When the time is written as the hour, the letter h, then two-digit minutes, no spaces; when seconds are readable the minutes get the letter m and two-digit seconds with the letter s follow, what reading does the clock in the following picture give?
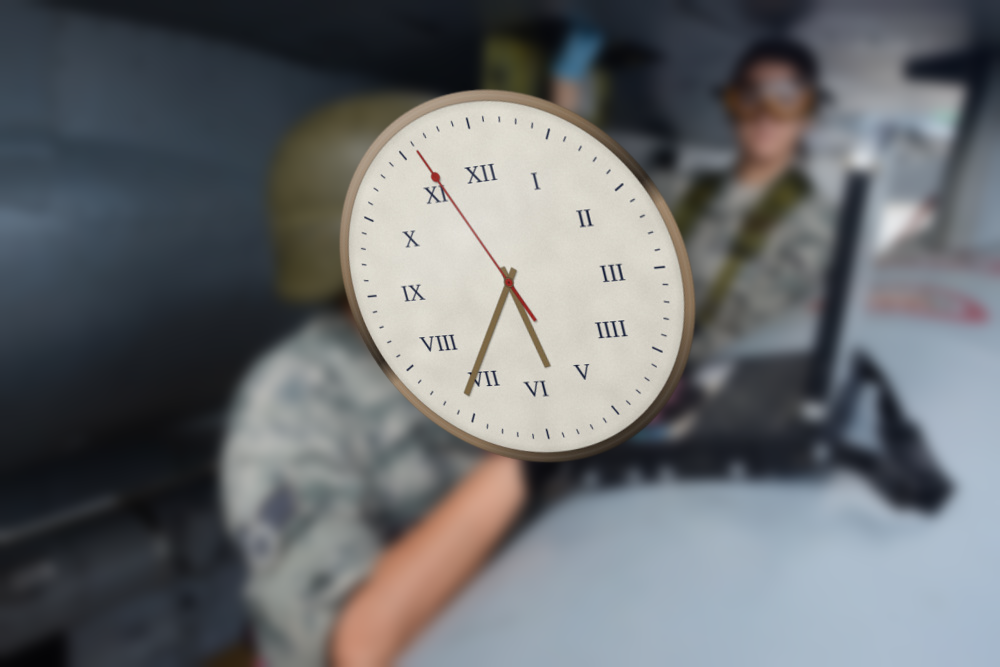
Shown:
5h35m56s
